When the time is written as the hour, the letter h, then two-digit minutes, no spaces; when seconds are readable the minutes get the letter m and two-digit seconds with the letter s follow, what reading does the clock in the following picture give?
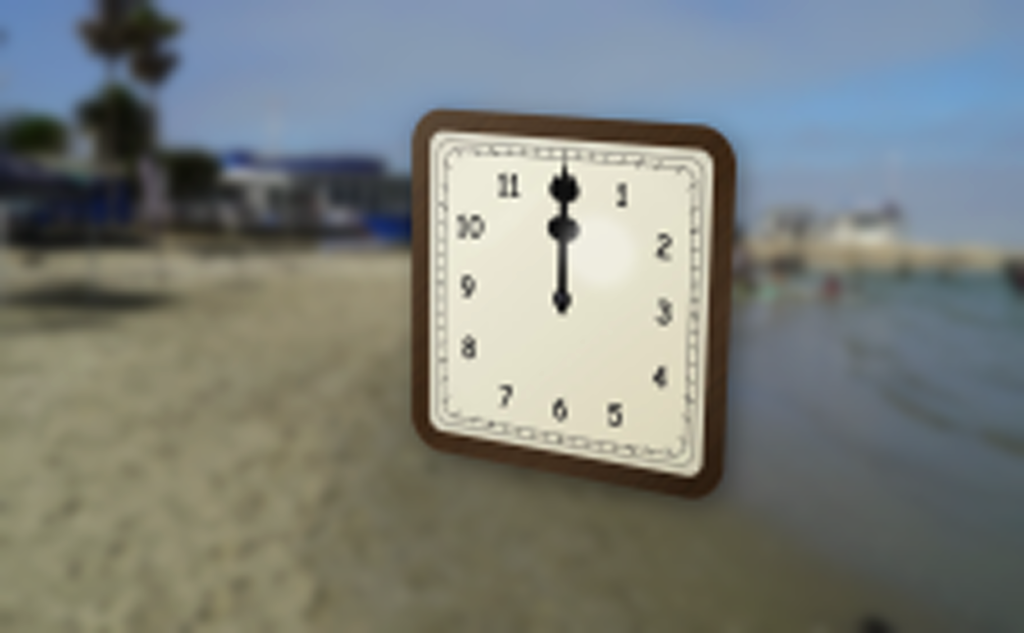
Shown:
12h00
